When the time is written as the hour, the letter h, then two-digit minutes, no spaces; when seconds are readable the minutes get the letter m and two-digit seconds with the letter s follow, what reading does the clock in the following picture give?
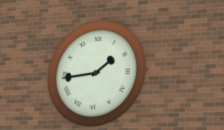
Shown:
1h44
